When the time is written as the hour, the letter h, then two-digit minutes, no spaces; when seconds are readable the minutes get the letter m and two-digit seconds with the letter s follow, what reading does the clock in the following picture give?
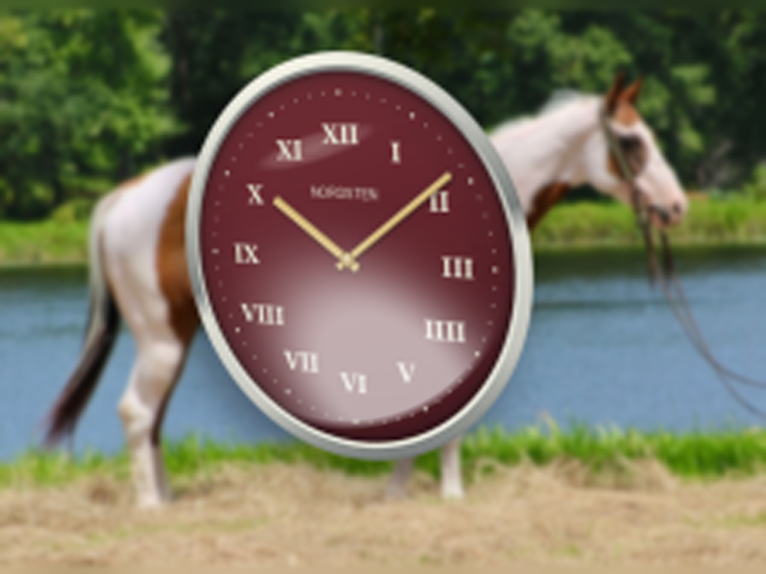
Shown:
10h09
